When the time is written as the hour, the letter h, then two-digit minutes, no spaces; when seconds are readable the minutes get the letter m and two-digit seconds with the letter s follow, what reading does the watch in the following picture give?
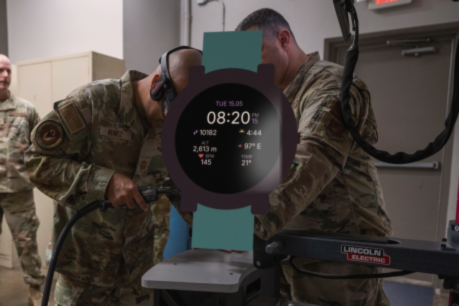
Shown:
8h20
